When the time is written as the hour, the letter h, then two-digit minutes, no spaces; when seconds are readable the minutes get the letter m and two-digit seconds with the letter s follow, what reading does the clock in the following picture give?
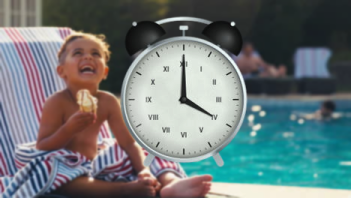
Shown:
4h00
